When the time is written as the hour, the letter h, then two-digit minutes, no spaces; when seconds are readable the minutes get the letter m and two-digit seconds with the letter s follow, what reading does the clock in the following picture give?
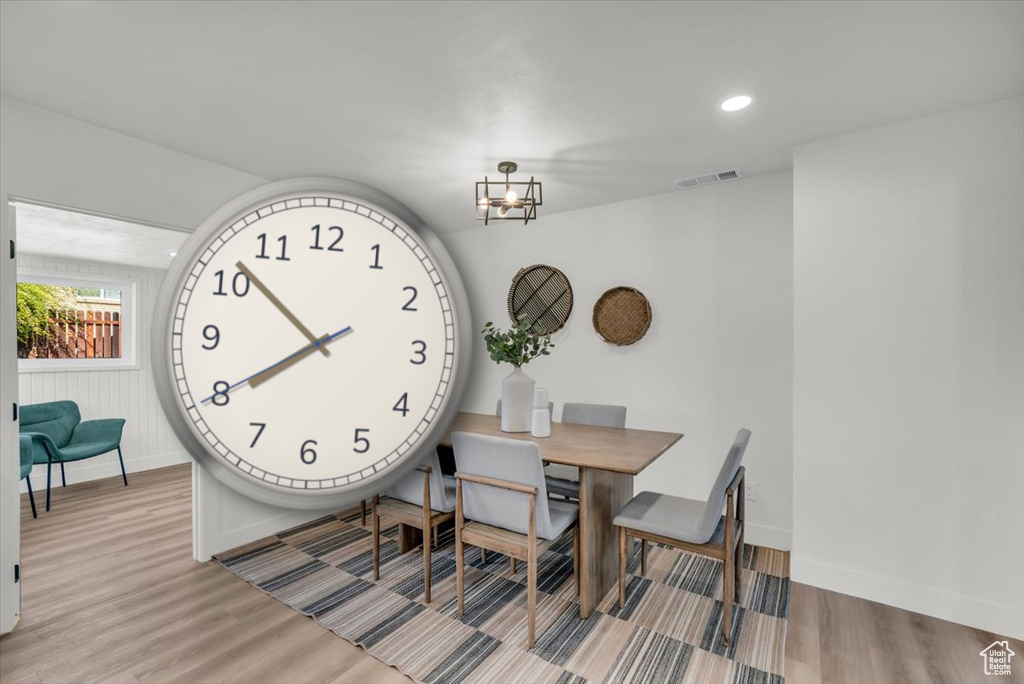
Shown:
7h51m40s
